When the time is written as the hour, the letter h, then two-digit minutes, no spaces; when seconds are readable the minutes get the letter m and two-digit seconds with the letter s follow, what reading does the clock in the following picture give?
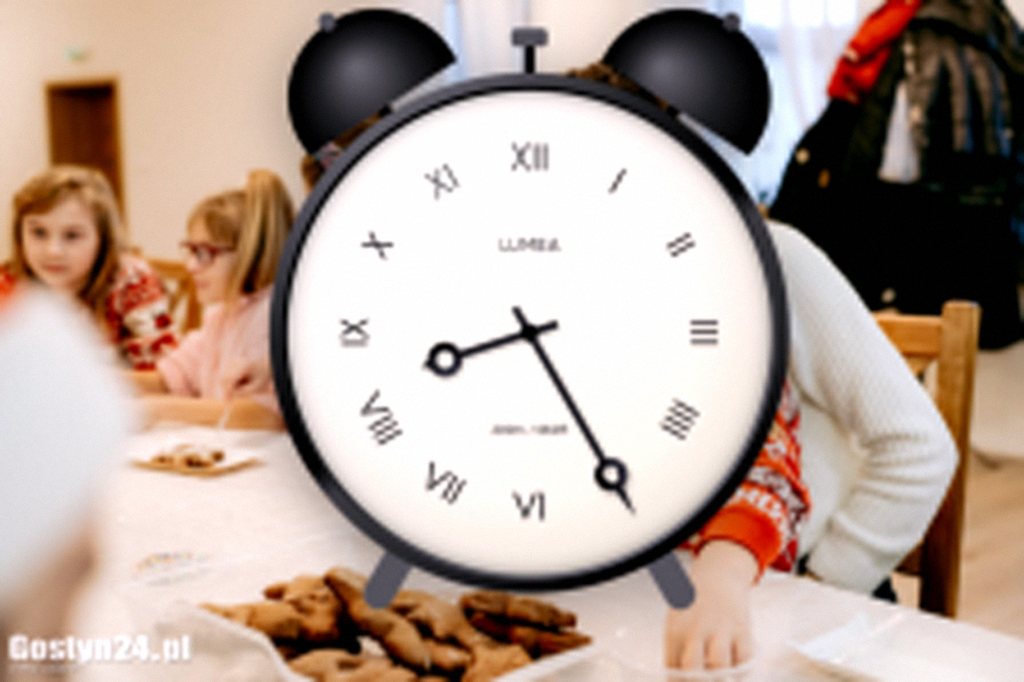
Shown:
8h25
